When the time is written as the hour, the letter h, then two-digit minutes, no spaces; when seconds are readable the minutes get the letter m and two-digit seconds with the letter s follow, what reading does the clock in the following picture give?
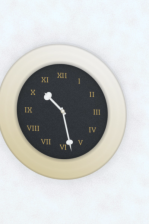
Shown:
10h28
